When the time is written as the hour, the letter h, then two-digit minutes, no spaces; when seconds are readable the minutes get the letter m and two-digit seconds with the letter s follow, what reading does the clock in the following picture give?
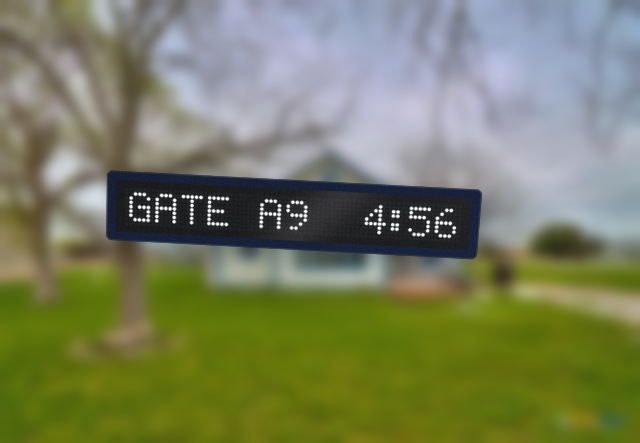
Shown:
4h56
